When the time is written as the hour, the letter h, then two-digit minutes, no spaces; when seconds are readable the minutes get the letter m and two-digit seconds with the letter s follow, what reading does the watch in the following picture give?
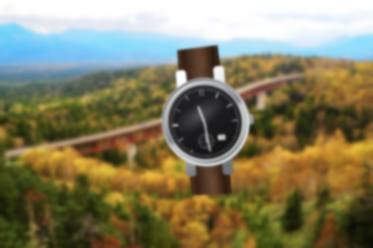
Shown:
11h29
